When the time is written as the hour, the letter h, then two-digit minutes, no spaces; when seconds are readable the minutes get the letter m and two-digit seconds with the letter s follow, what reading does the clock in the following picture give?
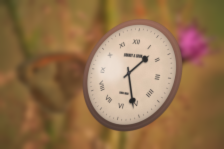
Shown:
1h26
